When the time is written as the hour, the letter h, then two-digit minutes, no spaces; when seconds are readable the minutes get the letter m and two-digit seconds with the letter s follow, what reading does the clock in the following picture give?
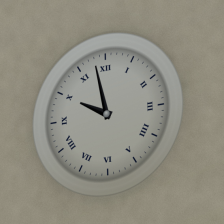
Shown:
9h58
